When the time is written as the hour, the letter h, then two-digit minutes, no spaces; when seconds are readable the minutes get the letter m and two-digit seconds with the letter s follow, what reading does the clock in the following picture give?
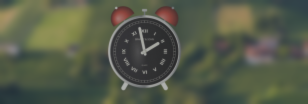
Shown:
1h58
